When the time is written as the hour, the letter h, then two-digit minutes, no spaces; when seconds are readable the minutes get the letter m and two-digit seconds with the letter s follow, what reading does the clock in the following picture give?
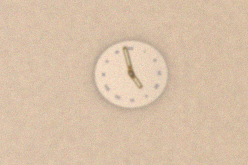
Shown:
4h58
